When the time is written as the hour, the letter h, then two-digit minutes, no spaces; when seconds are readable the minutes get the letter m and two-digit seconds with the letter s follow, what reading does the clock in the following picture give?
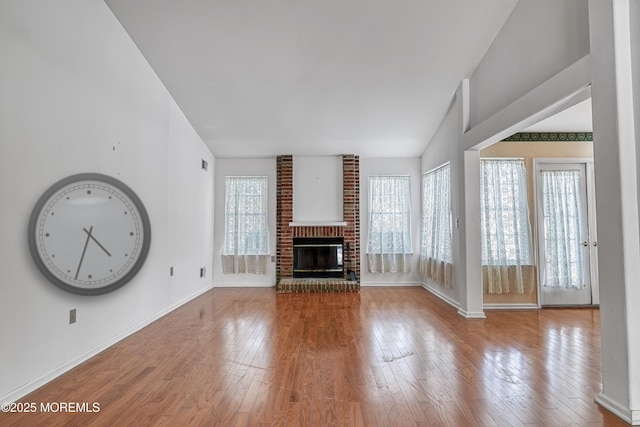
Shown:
4h33
